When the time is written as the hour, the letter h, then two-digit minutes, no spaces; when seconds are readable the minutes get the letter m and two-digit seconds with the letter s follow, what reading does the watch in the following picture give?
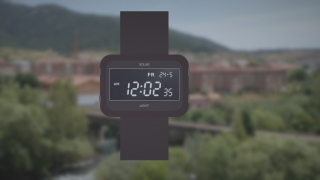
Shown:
12h02m35s
